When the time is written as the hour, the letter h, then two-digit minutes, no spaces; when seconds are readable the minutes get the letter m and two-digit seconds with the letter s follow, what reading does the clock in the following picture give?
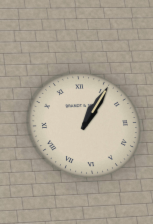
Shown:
1h06
